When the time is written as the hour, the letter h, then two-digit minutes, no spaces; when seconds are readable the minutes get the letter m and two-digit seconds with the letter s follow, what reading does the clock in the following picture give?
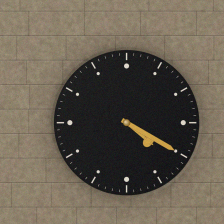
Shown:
4h20
